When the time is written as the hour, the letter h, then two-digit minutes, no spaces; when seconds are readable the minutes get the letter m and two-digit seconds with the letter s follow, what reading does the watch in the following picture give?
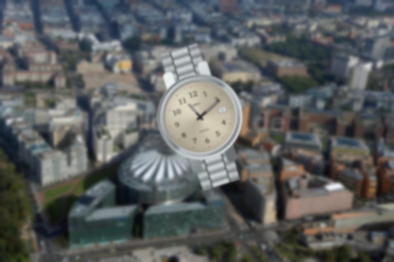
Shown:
11h11
